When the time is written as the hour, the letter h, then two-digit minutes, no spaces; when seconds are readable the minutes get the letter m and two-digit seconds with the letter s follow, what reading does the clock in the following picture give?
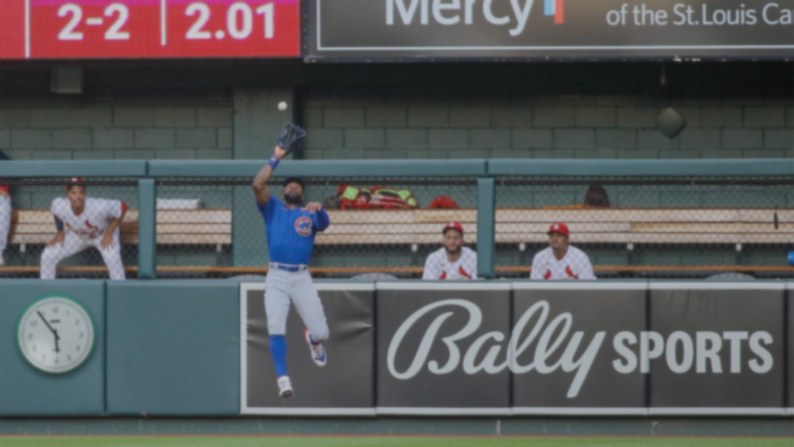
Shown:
5h54
